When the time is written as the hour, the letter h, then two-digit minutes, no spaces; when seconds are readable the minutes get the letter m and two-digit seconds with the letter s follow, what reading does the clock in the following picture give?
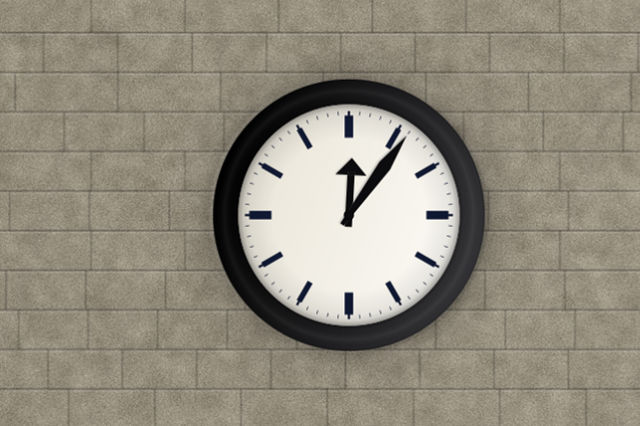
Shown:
12h06
